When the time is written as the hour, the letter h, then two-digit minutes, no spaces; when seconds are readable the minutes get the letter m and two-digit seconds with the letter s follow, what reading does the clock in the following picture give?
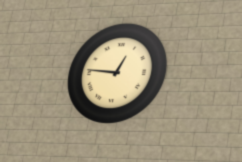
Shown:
12h46
